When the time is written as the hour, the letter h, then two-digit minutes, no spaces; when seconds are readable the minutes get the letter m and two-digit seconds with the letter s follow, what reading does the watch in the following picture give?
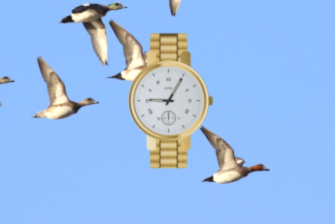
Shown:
9h05
